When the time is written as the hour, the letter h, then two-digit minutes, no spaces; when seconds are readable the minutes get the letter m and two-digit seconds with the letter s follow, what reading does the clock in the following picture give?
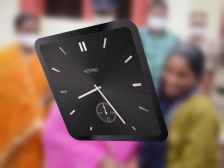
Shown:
8h26
